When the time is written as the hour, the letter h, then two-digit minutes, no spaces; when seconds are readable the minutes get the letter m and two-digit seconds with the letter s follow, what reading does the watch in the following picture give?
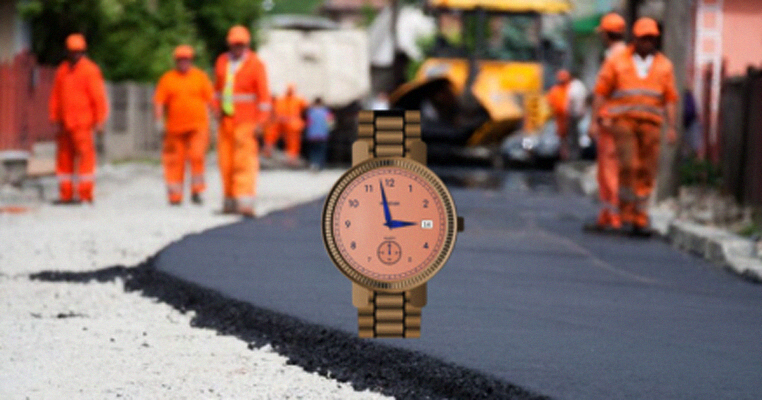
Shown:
2h58
